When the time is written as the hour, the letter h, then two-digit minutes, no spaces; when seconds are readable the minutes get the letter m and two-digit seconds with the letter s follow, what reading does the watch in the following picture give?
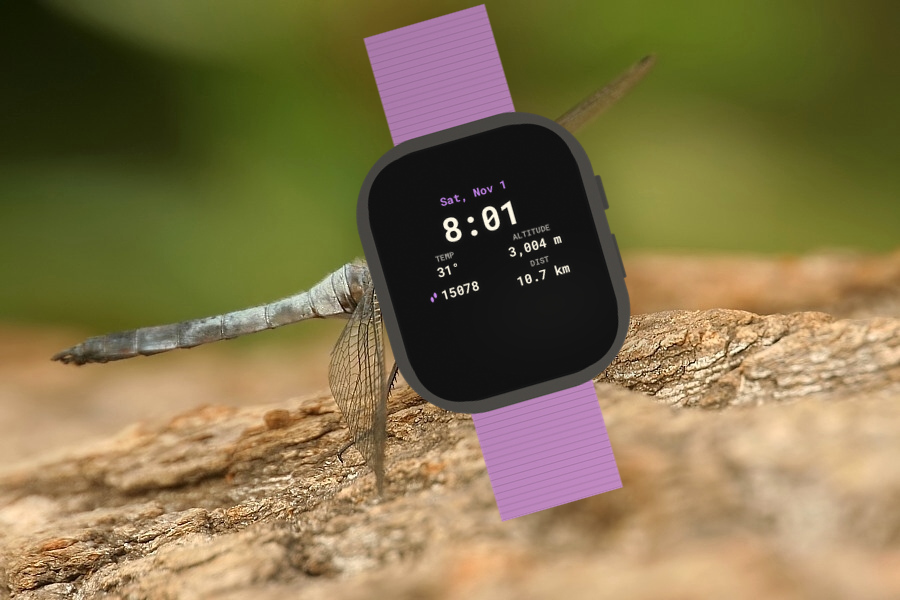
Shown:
8h01
